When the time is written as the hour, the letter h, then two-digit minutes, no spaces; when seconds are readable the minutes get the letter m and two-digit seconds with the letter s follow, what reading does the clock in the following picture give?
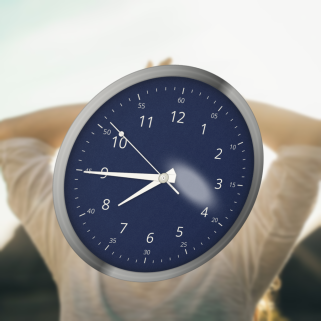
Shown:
7h44m51s
